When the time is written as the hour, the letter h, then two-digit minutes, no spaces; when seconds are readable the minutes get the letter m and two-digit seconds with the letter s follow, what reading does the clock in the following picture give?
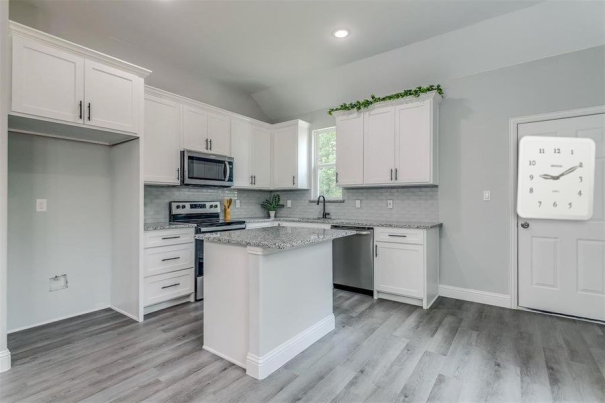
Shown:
9h10
